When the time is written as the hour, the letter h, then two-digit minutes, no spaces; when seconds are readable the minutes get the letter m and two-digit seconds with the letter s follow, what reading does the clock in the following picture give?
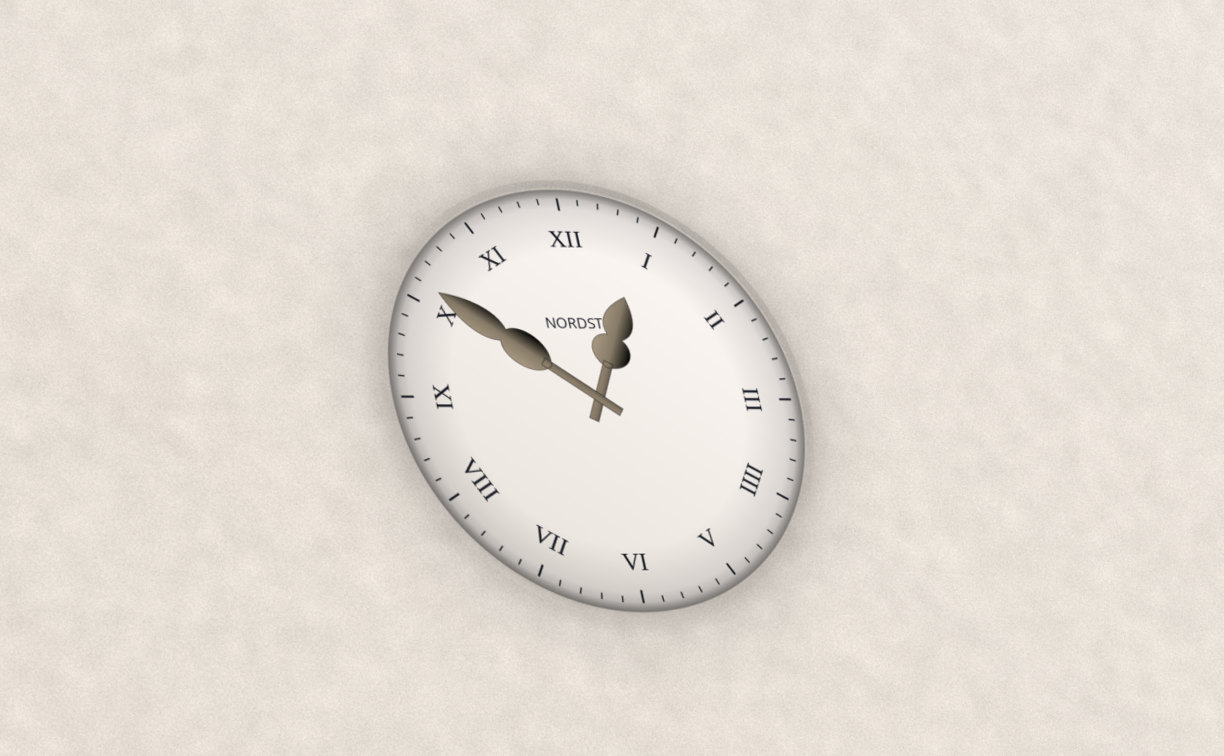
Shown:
12h51
